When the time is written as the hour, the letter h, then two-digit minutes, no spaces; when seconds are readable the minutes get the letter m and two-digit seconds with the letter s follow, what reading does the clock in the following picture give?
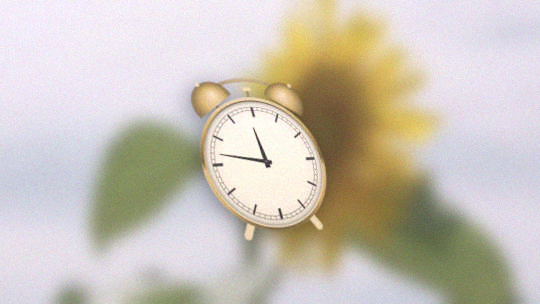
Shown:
11h47
